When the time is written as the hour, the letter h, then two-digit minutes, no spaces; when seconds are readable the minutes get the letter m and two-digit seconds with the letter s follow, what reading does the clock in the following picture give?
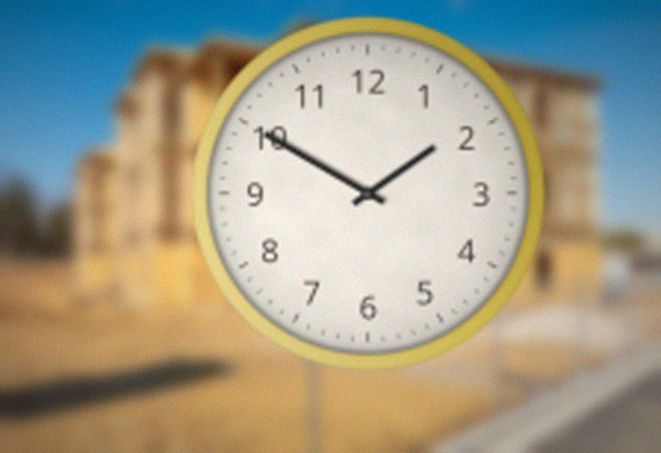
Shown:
1h50
